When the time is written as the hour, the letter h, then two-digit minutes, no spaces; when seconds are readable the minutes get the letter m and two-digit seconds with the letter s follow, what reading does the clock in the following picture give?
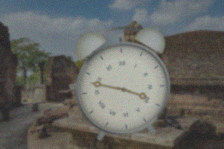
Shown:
3h48
